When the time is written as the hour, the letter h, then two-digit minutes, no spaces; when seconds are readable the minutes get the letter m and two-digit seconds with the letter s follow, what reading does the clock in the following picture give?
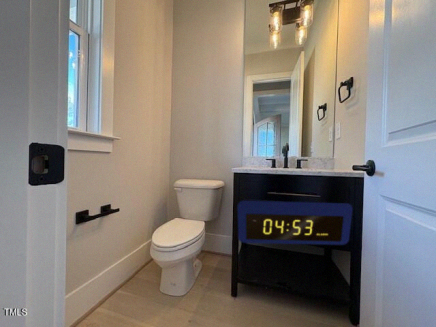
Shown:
4h53
